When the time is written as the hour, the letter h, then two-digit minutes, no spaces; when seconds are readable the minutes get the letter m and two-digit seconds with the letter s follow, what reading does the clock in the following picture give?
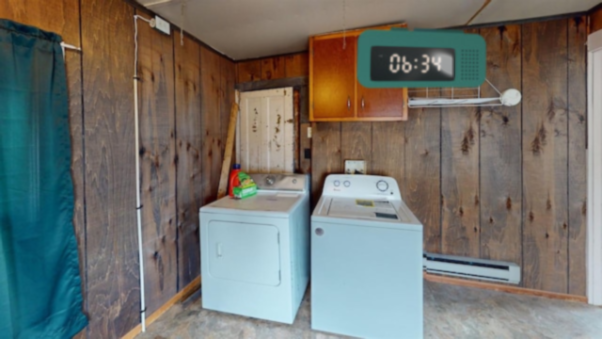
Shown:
6h34
